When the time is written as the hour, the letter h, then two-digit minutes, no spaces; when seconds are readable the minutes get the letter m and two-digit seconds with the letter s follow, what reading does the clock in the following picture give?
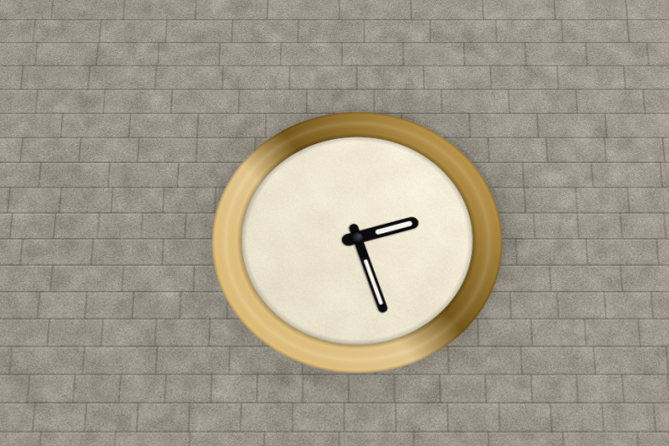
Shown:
2h27
